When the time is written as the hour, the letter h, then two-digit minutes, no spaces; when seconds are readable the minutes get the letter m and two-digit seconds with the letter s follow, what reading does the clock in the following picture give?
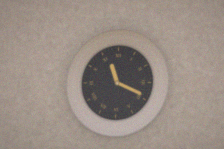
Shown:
11h19
